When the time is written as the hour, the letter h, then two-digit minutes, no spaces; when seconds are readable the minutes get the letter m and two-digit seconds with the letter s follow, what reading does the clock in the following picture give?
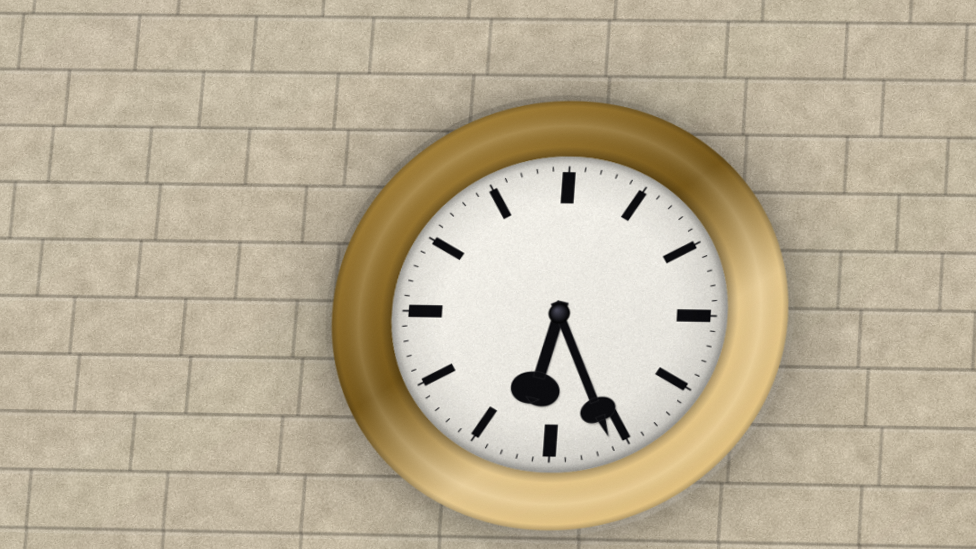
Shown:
6h26
